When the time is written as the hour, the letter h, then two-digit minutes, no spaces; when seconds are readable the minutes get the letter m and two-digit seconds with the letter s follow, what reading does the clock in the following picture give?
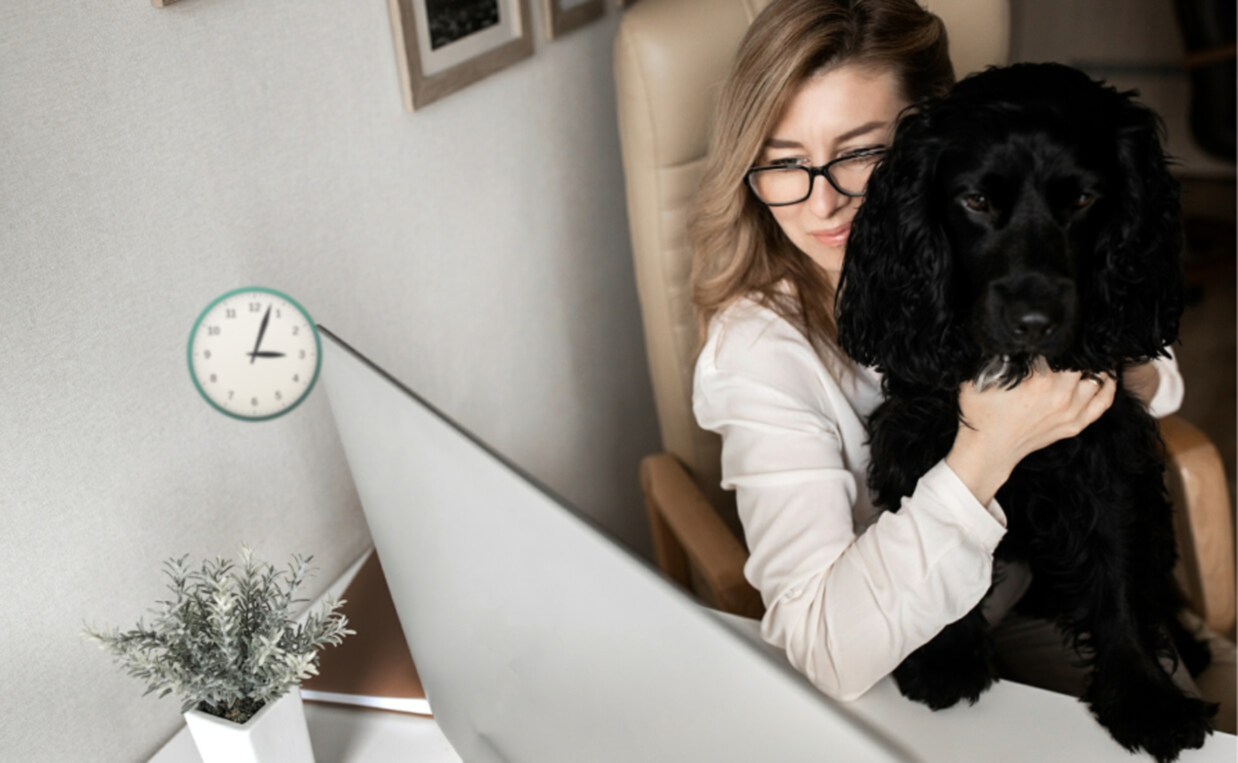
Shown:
3h03
